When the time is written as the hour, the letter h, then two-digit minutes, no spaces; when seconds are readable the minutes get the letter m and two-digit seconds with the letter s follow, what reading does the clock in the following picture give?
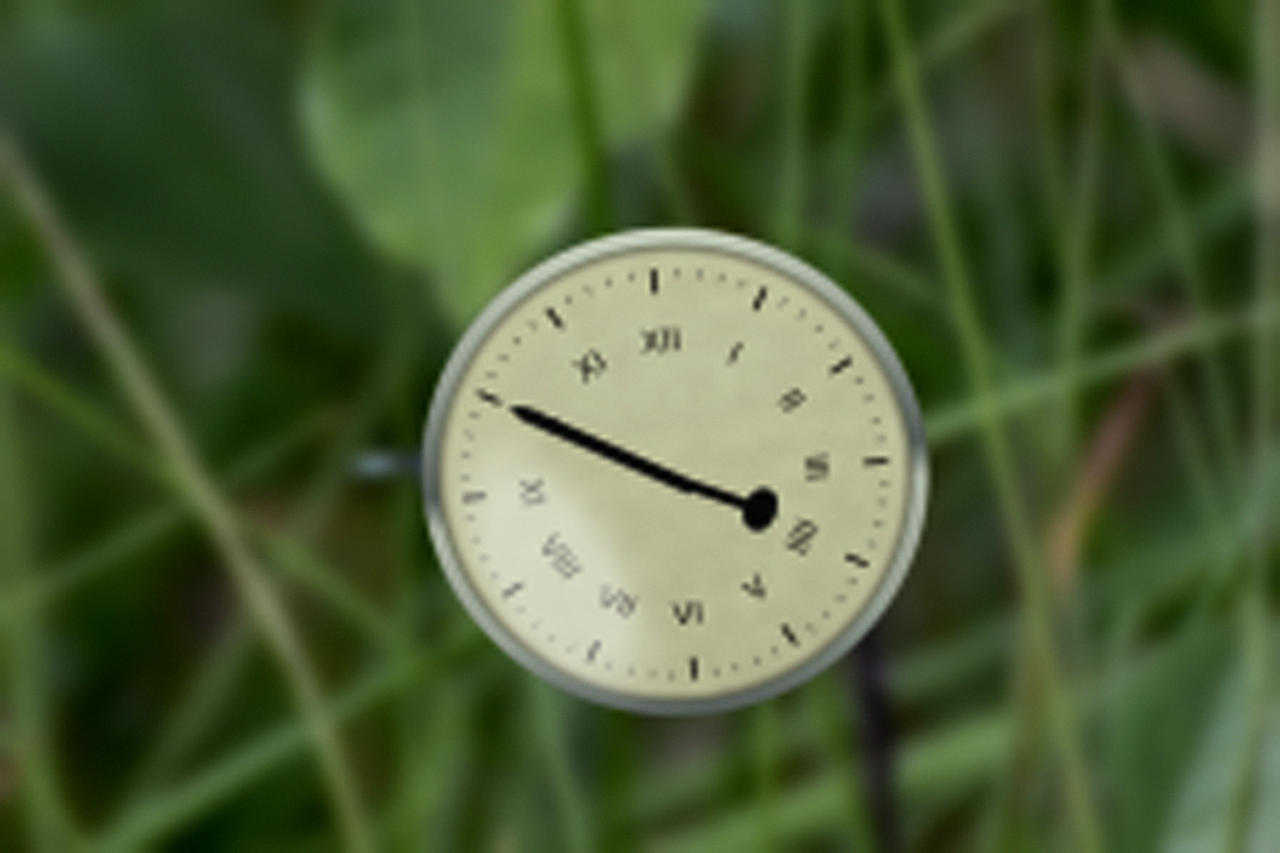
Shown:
3h50
